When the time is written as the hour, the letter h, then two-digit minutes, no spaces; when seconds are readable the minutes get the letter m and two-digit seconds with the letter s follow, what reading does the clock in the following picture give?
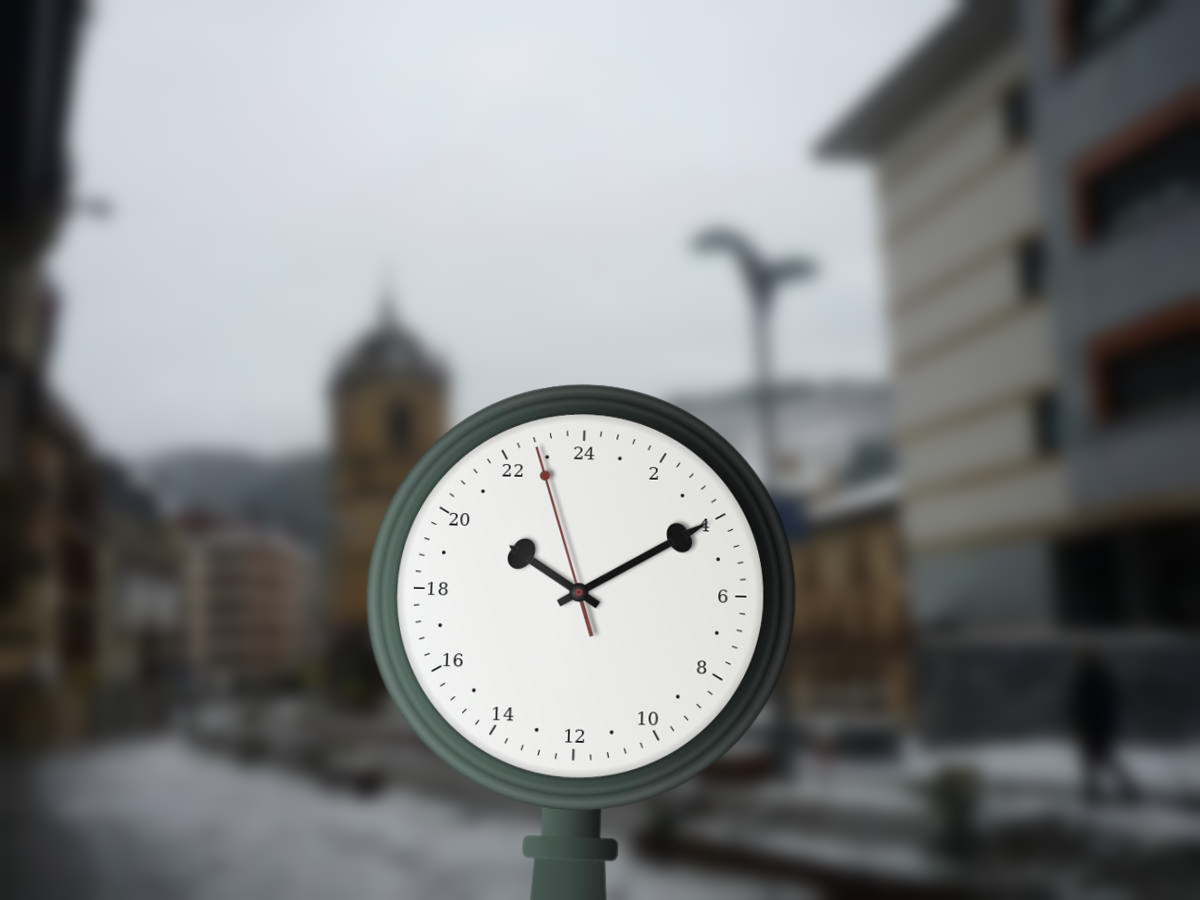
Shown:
20h09m57s
